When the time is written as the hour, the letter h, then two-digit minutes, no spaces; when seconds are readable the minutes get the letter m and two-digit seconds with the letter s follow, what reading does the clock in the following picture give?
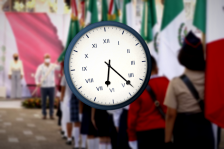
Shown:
6h23
